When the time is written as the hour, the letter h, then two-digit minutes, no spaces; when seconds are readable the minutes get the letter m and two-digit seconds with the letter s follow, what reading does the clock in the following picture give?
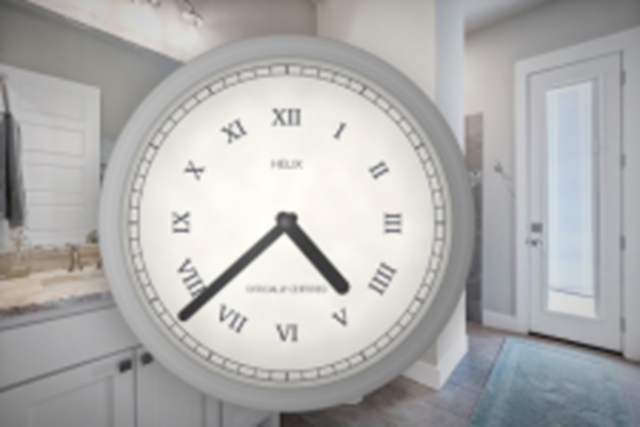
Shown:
4h38
